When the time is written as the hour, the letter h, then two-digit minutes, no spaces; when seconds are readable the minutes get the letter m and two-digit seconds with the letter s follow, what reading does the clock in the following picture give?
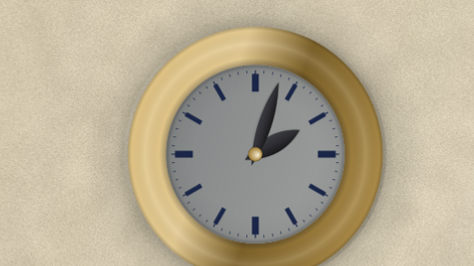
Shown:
2h03
